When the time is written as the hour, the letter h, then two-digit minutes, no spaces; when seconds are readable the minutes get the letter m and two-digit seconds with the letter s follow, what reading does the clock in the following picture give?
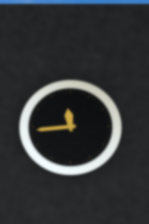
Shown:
11h44
